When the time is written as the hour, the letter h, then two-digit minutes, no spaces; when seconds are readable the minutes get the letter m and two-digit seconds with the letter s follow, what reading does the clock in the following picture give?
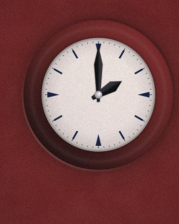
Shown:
2h00
